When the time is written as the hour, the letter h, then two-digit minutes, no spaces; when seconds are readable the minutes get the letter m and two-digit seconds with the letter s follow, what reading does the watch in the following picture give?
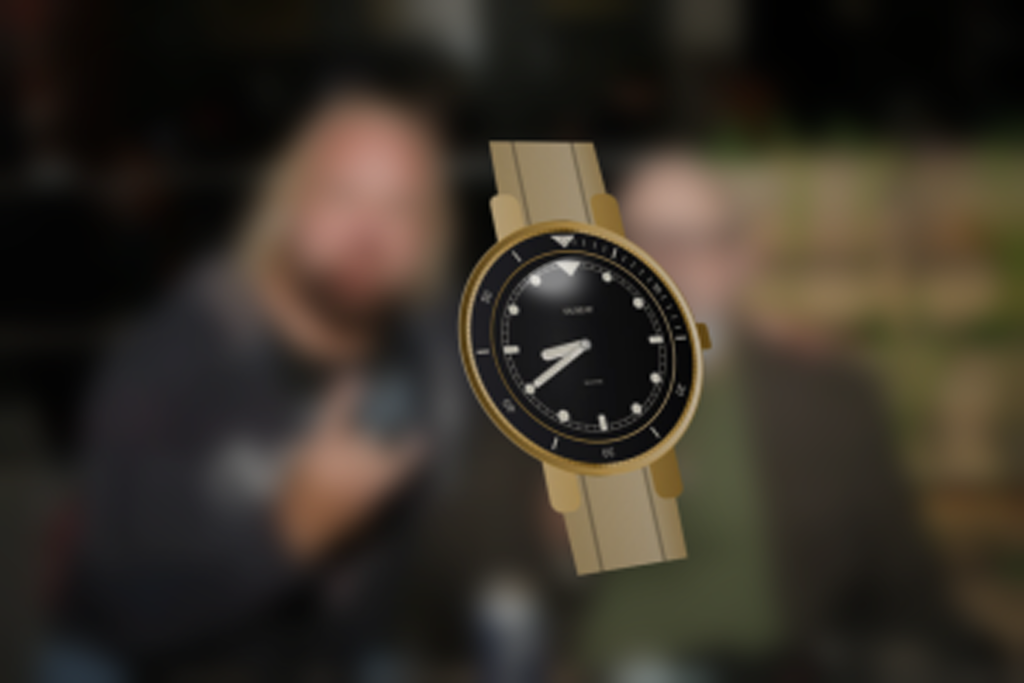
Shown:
8h40
